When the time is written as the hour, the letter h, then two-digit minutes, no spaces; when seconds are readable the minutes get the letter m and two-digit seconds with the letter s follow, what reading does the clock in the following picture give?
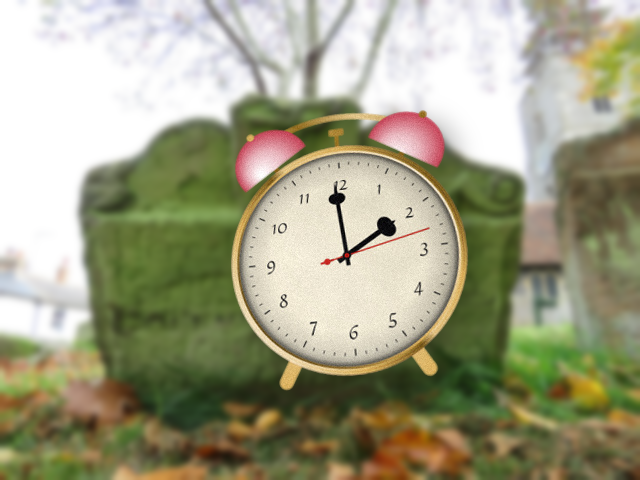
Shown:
1h59m13s
